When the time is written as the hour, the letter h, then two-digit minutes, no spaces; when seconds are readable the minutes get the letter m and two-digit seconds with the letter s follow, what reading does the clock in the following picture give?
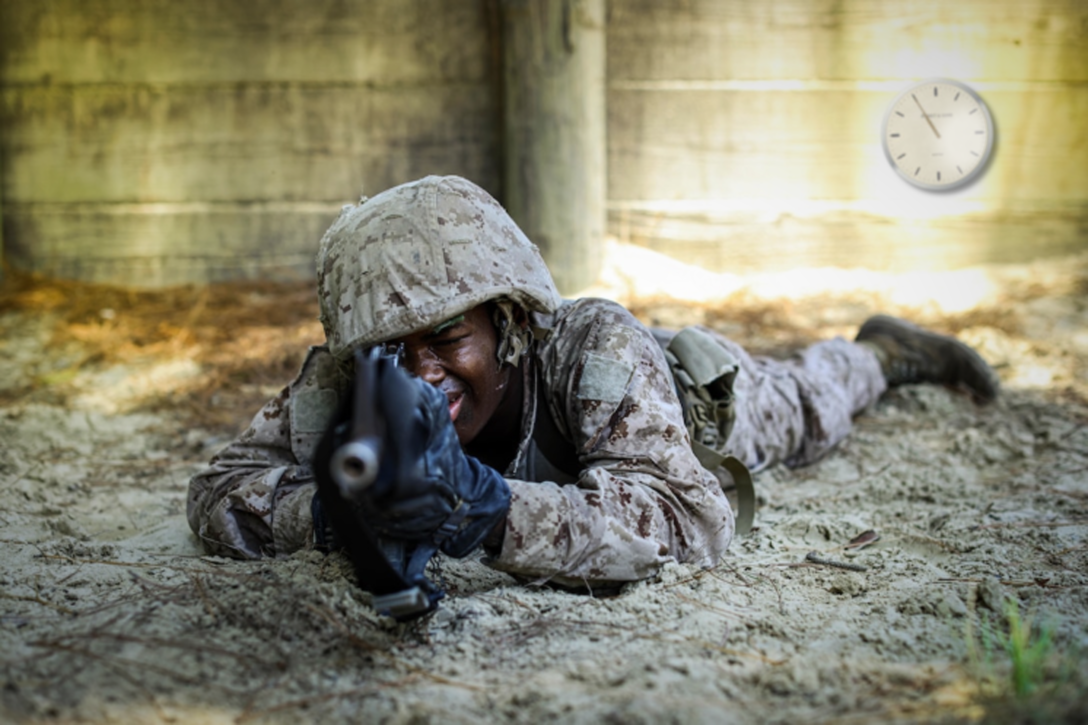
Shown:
10h55
